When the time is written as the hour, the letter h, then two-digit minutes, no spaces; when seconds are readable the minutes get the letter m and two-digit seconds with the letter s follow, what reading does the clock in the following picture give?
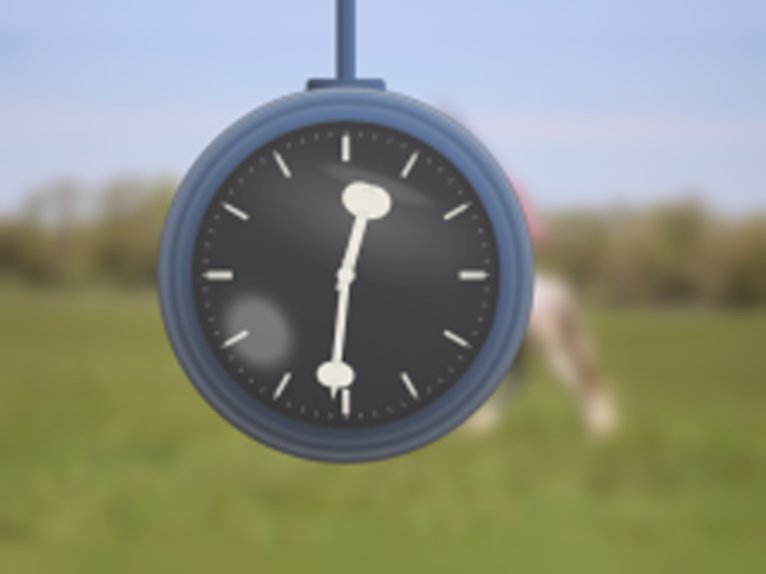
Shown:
12h31
